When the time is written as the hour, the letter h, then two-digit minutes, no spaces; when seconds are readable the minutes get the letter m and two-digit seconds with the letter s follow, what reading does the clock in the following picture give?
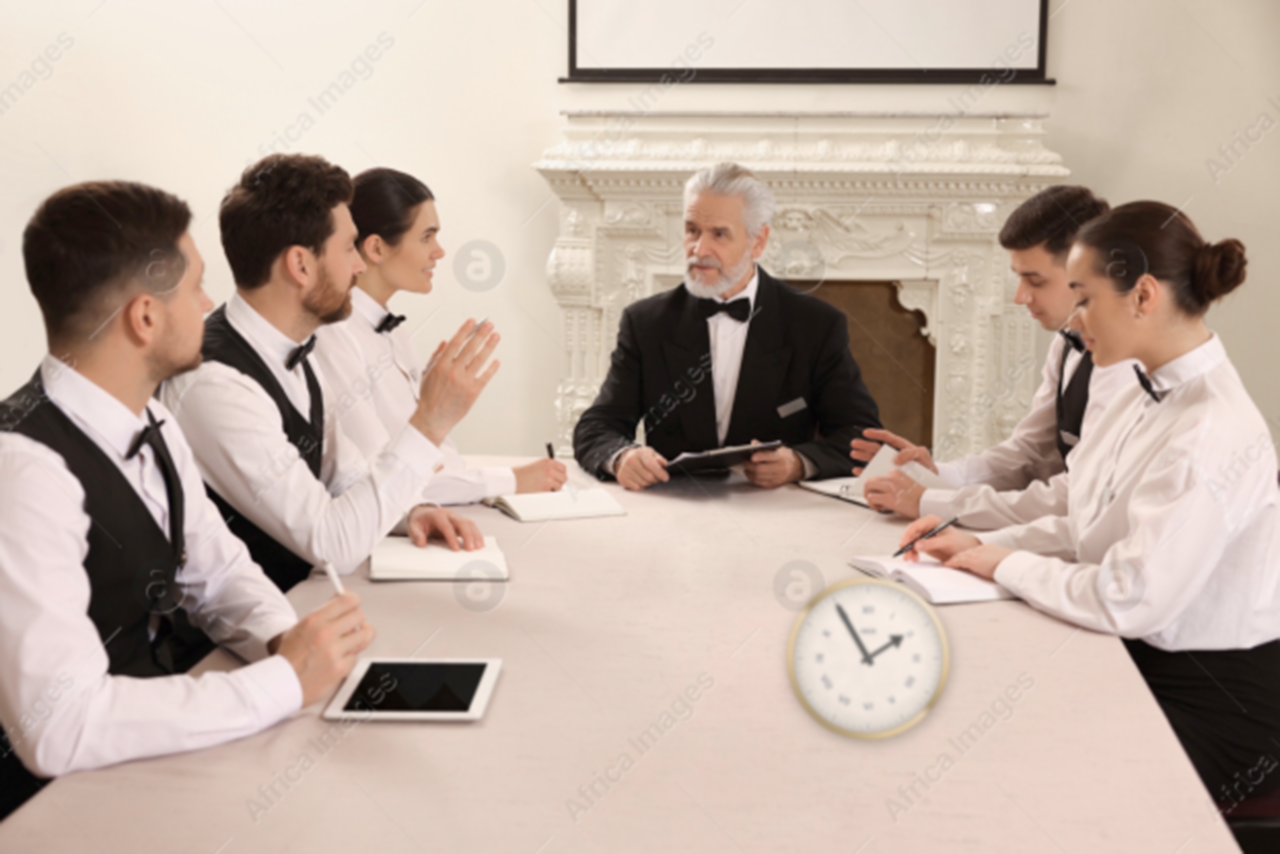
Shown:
1h55
